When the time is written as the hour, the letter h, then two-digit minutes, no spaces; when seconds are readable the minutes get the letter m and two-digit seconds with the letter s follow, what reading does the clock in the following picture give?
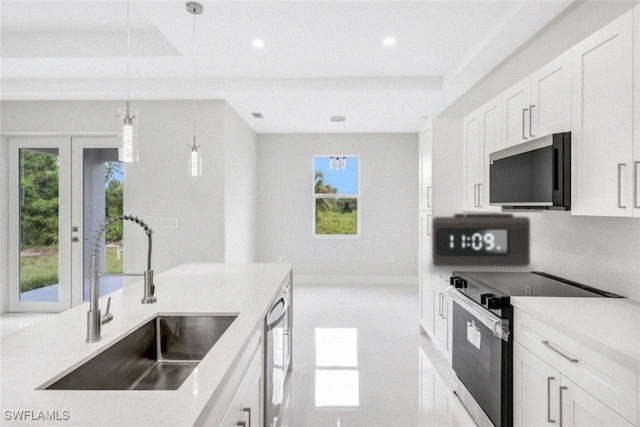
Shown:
11h09
